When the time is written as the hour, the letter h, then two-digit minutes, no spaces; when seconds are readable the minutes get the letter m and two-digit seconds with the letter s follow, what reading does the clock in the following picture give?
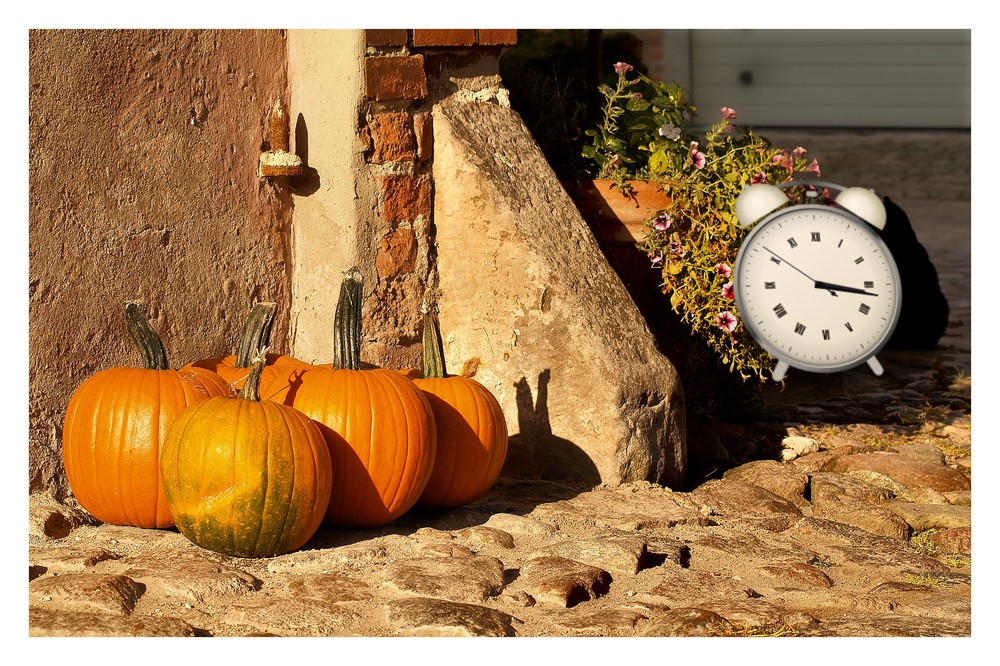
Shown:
3h16m51s
